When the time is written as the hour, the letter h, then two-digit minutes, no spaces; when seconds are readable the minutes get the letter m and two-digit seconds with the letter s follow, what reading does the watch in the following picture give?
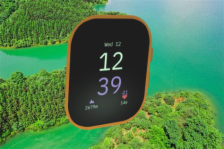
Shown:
12h39
